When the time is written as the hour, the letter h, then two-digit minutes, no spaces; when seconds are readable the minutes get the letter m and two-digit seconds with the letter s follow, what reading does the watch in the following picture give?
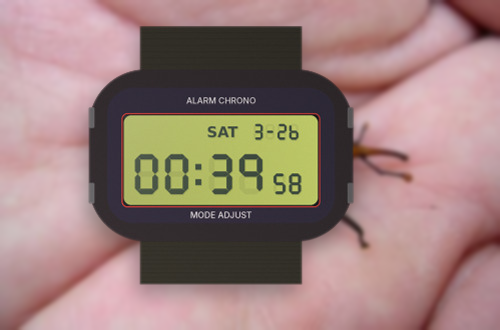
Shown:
0h39m58s
